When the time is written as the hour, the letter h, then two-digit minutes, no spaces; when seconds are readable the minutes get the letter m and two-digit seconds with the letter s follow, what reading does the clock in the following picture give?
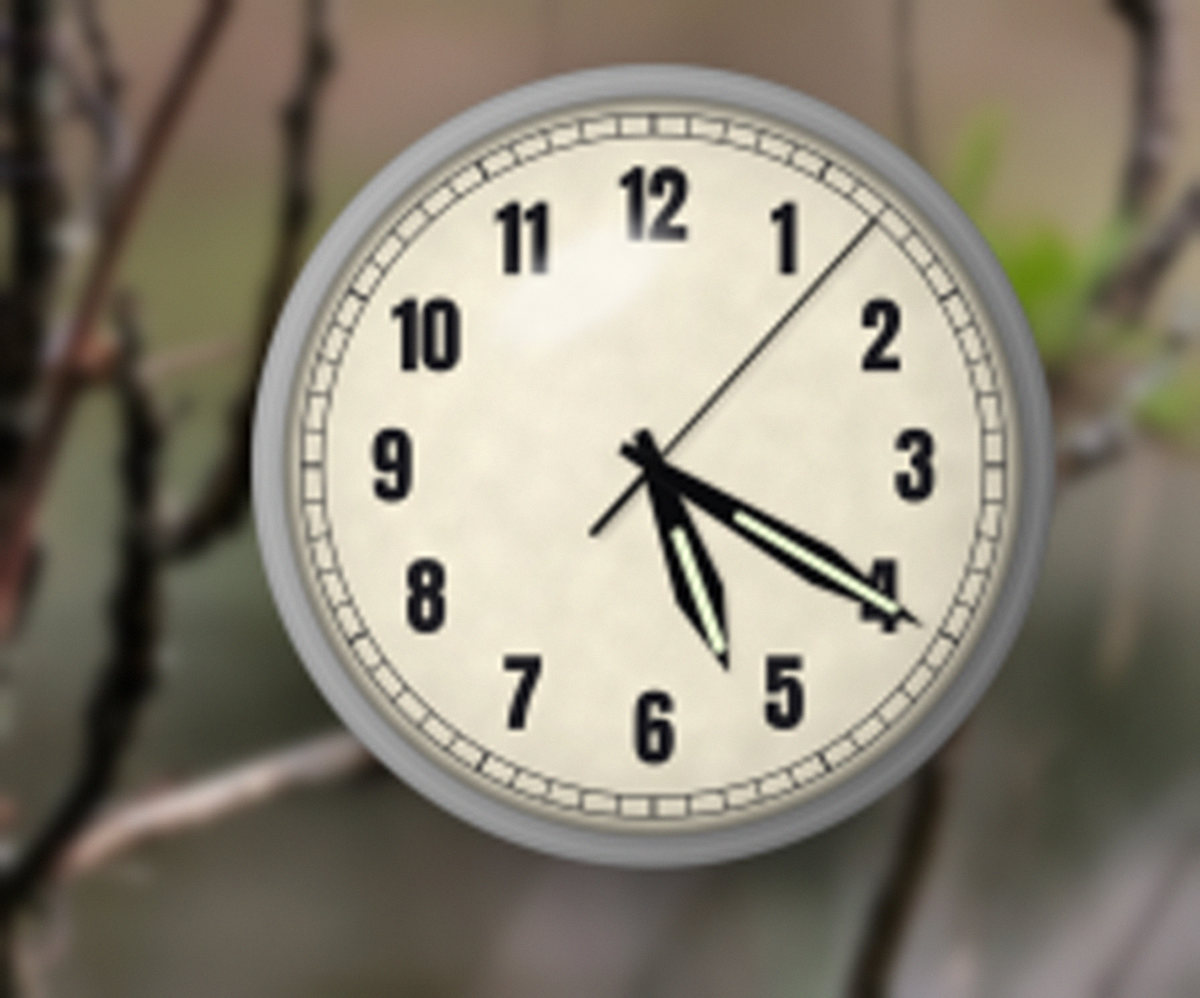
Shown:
5h20m07s
